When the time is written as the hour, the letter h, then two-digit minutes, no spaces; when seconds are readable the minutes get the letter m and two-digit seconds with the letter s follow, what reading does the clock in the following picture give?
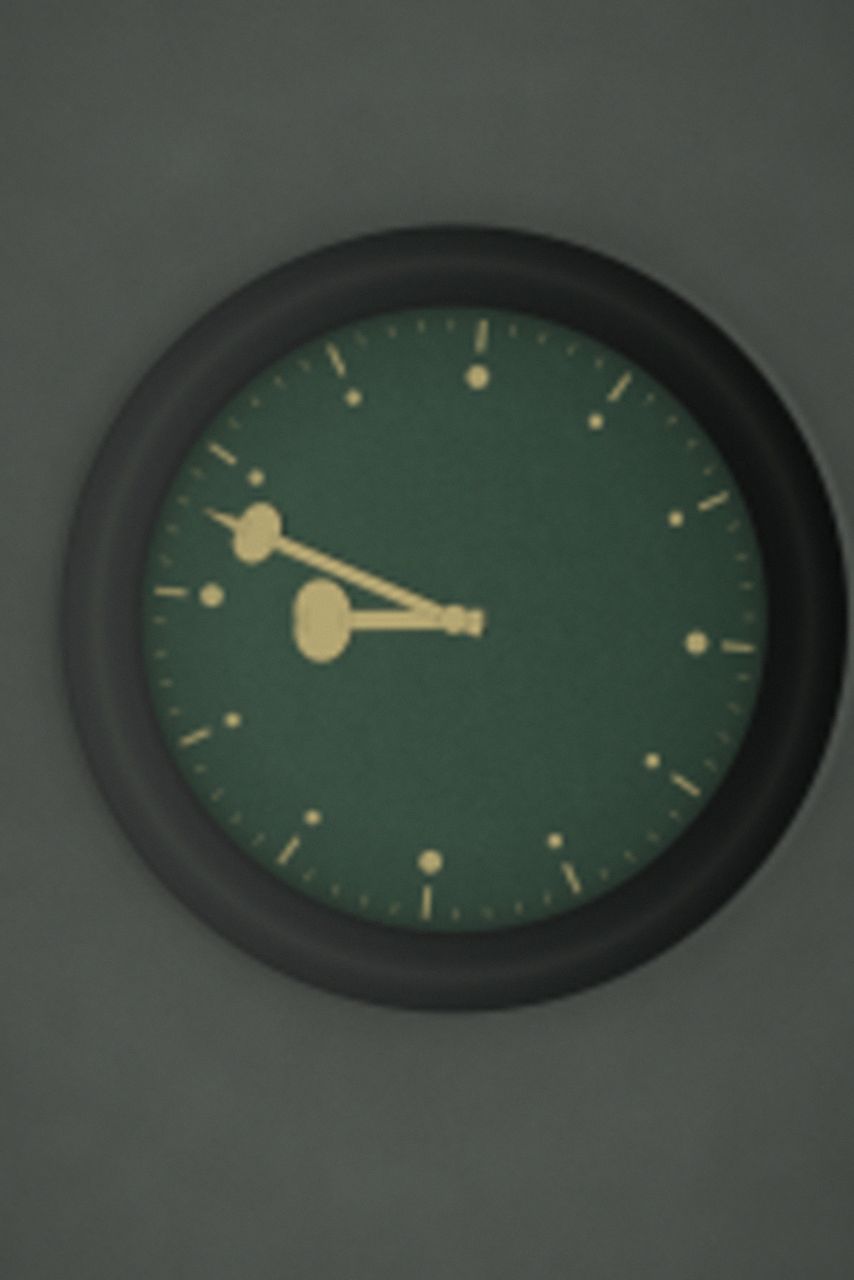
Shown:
8h48
